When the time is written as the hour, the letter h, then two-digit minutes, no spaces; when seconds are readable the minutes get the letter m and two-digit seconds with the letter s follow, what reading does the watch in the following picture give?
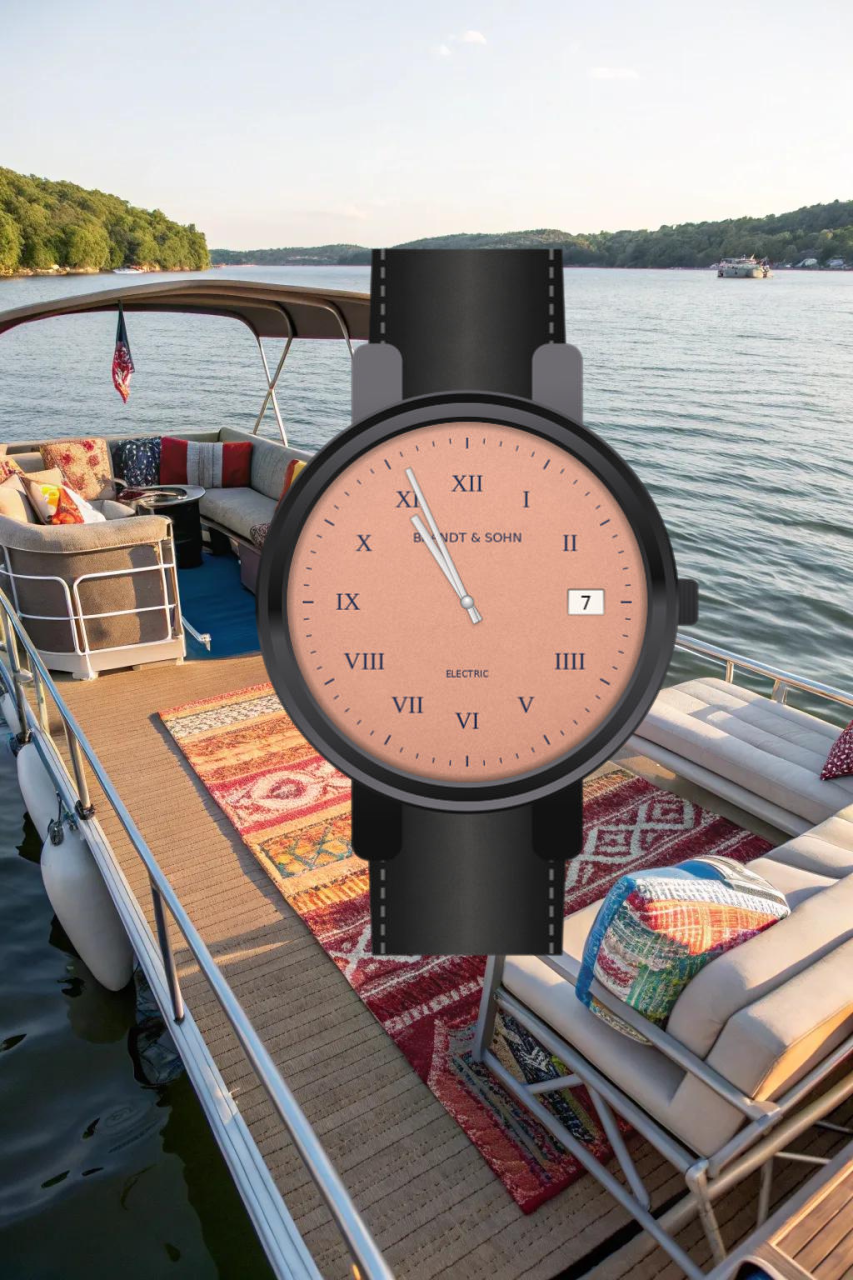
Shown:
10h56
